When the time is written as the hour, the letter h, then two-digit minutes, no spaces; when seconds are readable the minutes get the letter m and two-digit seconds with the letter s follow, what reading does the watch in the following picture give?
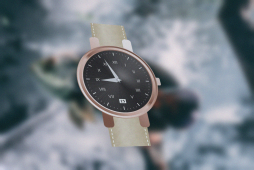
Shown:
8h56
